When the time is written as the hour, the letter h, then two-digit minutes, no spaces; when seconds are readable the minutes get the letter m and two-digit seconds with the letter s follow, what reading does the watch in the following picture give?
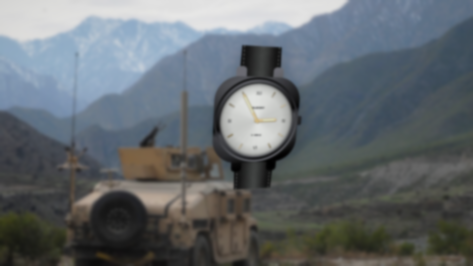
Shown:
2h55
